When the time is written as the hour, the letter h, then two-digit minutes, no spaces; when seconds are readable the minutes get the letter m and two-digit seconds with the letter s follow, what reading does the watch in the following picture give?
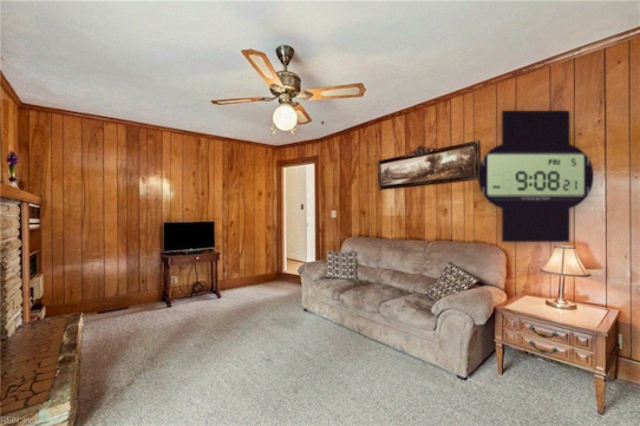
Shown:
9h08m21s
